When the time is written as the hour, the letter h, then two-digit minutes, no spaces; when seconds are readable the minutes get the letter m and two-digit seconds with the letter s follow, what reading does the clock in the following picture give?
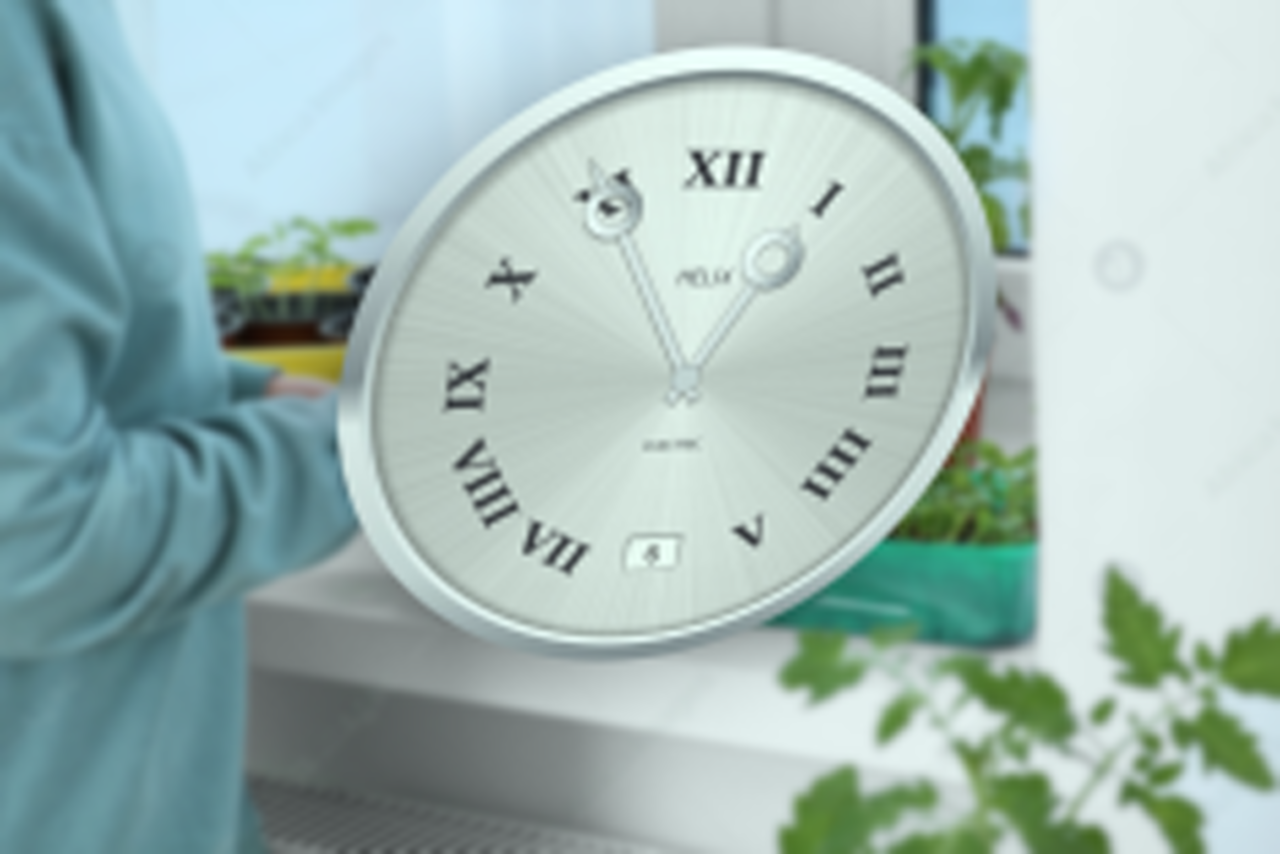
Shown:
12h55
